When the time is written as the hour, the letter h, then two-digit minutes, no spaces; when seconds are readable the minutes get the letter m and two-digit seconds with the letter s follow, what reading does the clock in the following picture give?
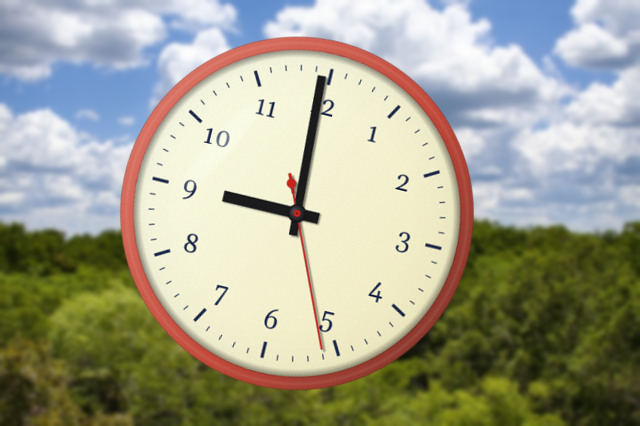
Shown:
8h59m26s
